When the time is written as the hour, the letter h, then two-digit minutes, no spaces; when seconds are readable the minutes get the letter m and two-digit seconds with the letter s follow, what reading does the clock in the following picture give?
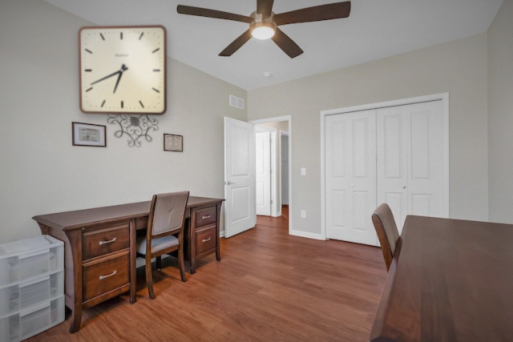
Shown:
6h41
